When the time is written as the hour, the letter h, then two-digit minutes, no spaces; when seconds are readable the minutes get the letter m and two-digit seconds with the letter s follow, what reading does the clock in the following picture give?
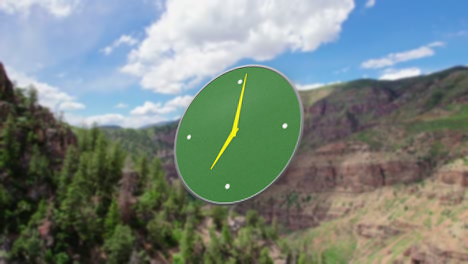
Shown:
7h01
